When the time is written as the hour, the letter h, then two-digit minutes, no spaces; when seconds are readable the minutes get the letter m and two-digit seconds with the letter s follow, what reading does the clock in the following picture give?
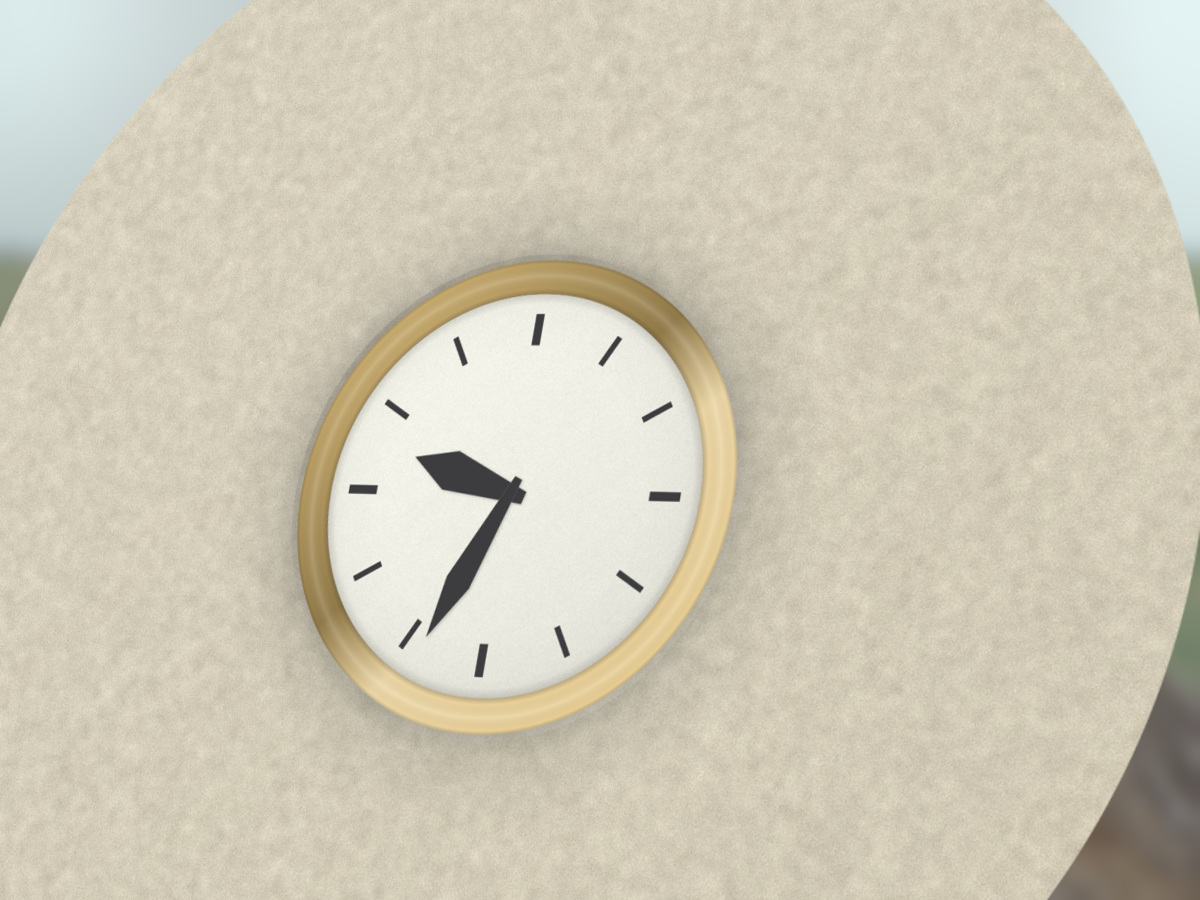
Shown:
9h34
